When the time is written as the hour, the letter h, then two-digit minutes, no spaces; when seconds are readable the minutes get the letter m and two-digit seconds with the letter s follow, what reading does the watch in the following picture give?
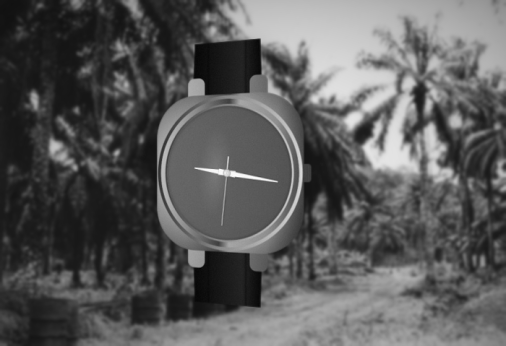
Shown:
9h16m31s
